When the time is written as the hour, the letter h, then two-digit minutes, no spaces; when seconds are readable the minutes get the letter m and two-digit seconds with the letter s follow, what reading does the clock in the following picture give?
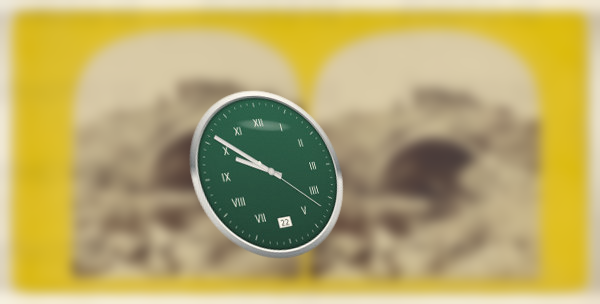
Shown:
9h51m22s
